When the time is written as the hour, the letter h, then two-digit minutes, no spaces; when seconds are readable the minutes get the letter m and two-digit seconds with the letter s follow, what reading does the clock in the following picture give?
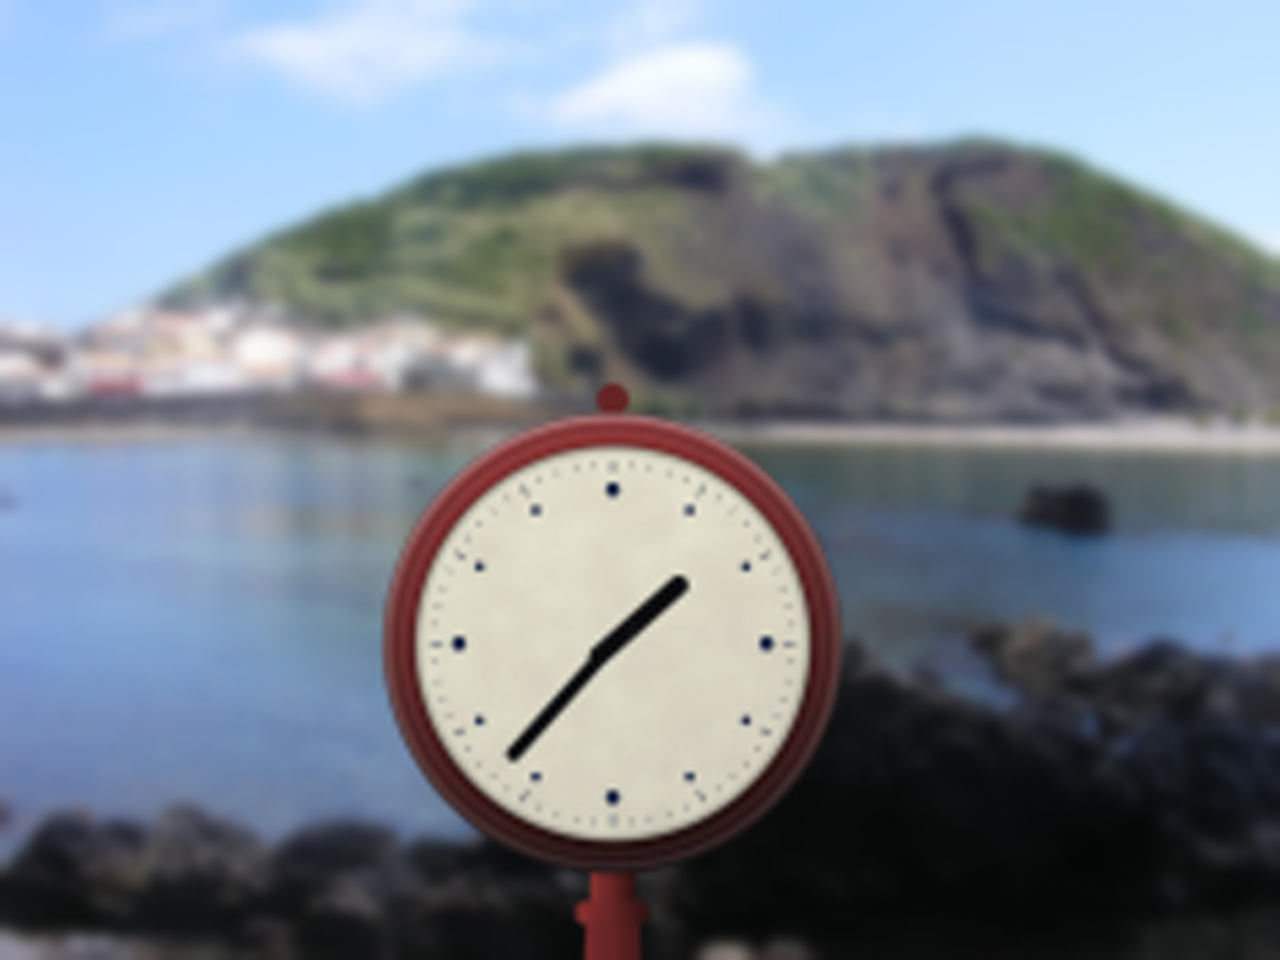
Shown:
1h37
